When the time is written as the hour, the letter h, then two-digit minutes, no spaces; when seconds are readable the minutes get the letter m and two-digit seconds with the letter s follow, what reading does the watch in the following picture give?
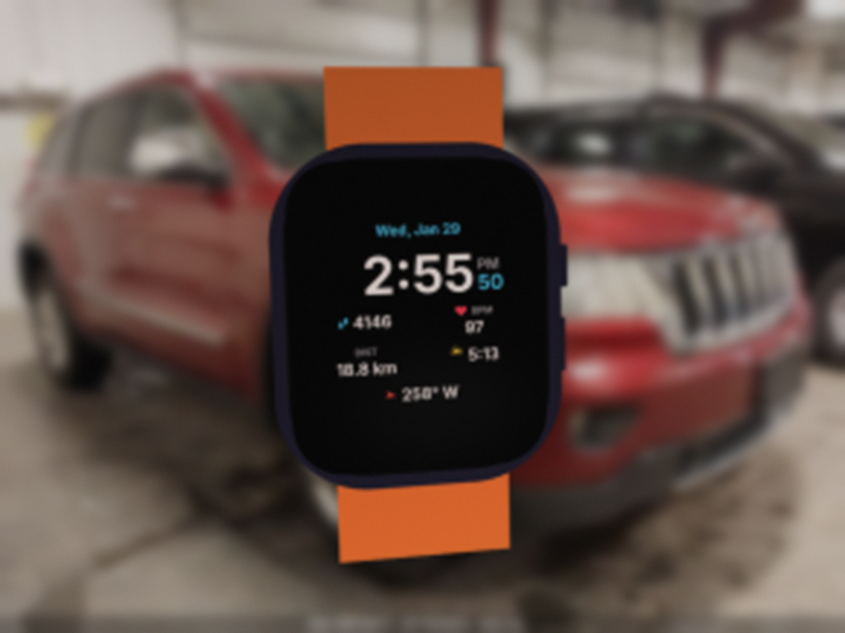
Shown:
2h55
